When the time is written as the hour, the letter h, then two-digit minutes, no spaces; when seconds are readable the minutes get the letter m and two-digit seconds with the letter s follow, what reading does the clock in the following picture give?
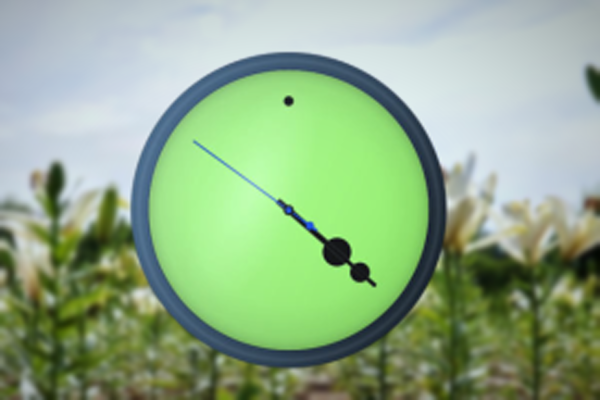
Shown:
4h21m51s
